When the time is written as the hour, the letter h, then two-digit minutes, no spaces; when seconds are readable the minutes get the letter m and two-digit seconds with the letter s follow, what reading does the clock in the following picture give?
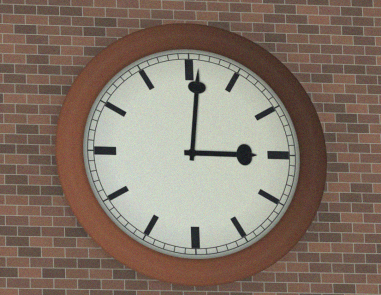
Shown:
3h01
